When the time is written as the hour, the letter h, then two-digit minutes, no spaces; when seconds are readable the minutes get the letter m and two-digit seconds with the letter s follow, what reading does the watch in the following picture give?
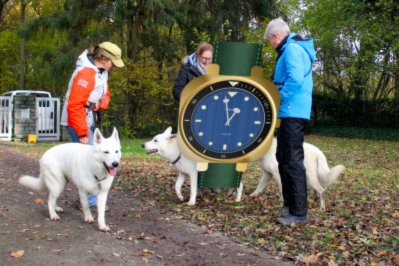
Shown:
12h58
